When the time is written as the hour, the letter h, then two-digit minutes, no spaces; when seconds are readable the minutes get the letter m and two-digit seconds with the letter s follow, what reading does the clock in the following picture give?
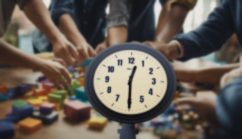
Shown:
12h30
